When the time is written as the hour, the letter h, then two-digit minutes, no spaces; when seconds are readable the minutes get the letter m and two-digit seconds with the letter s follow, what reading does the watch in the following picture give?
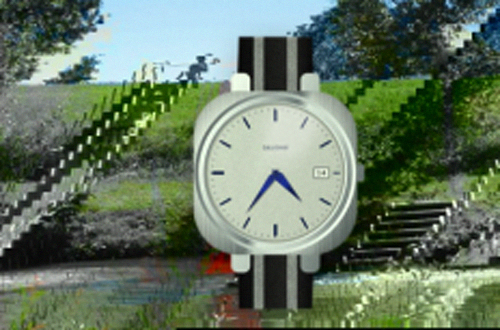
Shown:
4h36
